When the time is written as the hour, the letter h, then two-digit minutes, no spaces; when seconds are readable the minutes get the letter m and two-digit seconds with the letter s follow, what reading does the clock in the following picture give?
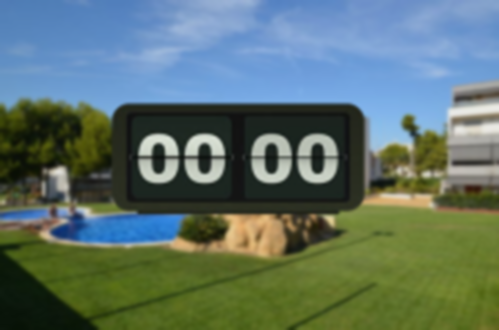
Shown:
0h00
